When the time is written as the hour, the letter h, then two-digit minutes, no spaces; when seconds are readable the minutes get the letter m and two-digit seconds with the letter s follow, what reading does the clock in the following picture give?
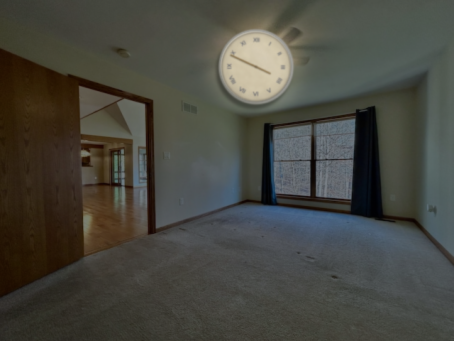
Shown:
3h49
